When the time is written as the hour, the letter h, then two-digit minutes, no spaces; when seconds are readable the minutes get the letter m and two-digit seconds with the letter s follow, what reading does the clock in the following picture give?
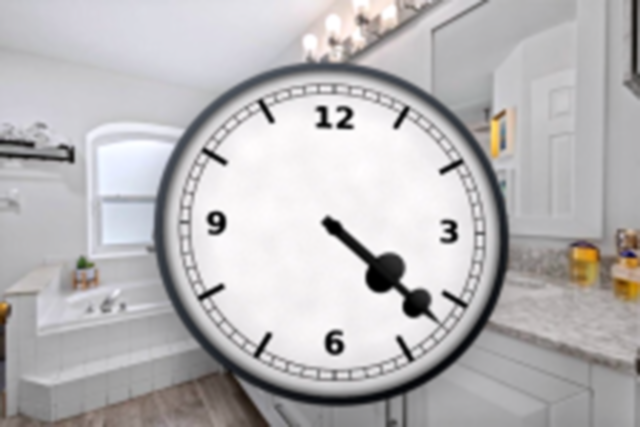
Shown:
4h22
